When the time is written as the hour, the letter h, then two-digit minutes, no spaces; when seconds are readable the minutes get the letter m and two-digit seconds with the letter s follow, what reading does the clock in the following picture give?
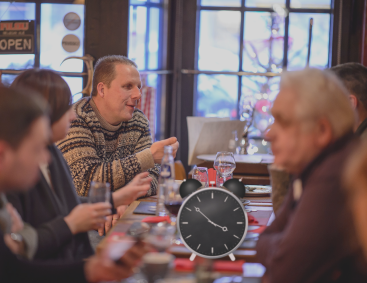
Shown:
3h52
